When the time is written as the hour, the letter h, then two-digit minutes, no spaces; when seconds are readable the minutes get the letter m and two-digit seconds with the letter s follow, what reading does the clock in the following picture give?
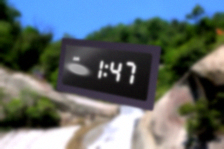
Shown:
1h47
